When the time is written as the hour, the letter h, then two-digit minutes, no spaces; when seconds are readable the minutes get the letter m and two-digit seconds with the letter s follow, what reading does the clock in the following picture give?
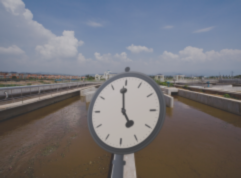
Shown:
4h59
